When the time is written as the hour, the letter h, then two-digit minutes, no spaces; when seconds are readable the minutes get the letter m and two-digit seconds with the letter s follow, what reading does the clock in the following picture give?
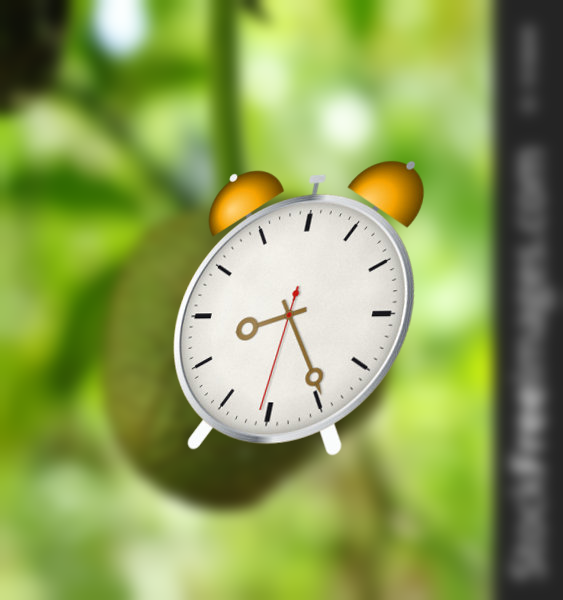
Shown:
8h24m31s
